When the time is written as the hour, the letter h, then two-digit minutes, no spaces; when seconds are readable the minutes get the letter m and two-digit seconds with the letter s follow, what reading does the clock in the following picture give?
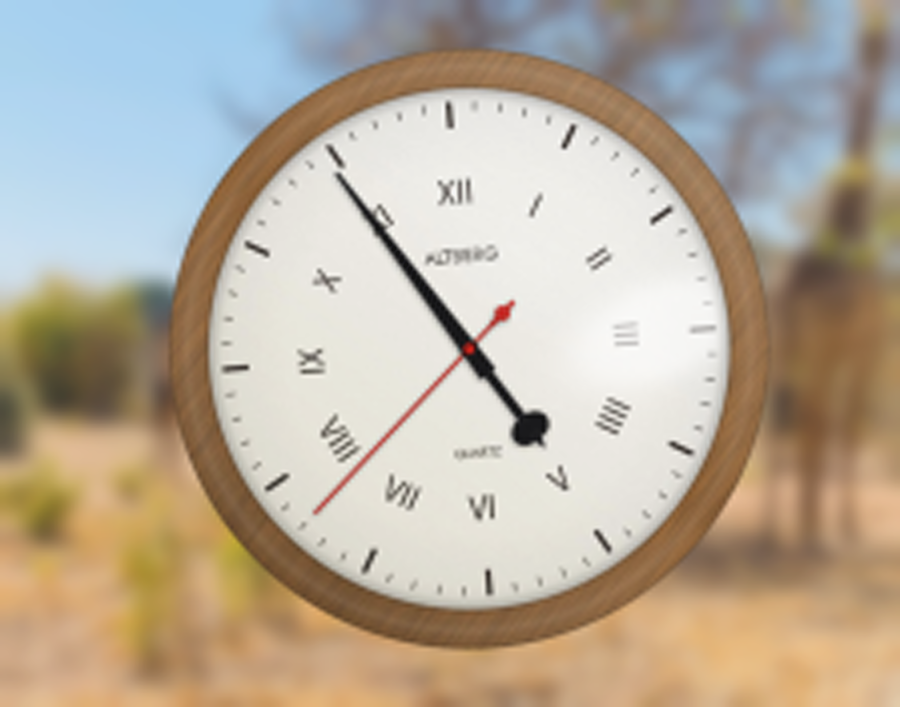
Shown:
4h54m38s
